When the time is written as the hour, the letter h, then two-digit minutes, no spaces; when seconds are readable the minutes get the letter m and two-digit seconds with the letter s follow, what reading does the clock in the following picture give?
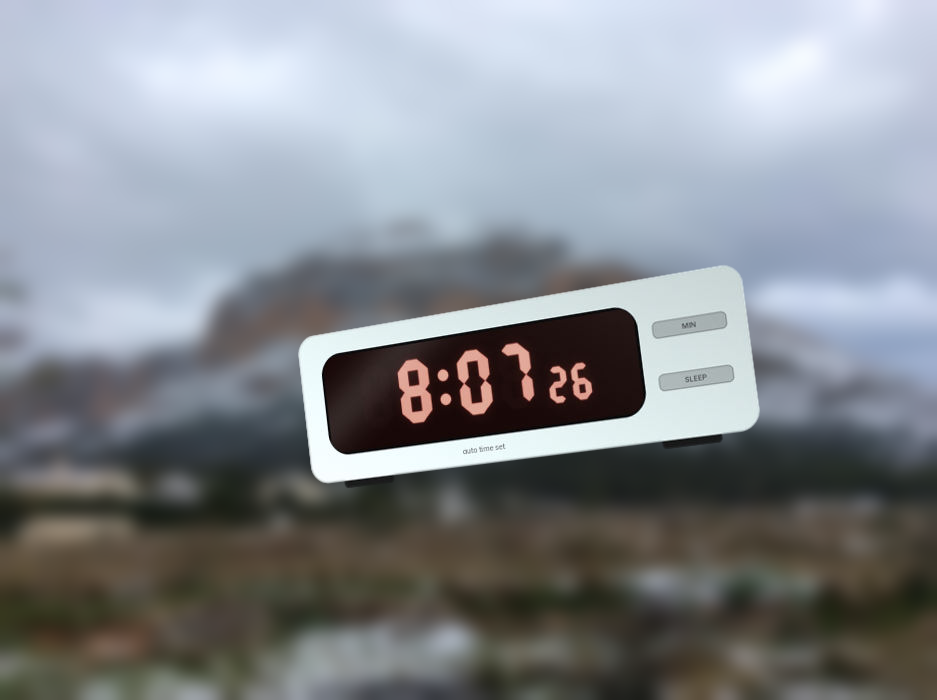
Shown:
8h07m26s
